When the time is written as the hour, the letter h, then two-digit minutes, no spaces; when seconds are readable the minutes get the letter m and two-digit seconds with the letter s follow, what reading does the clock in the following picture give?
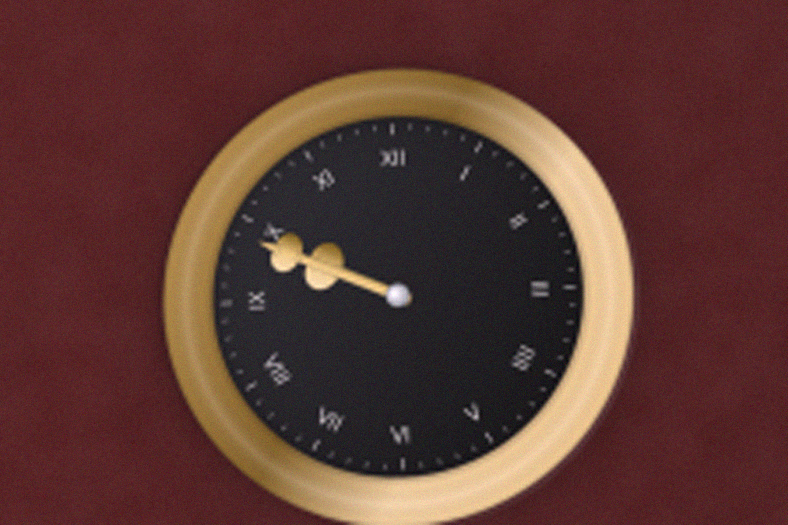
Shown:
9h49
